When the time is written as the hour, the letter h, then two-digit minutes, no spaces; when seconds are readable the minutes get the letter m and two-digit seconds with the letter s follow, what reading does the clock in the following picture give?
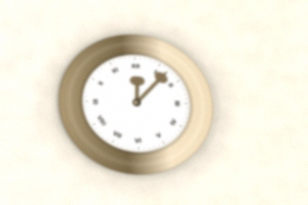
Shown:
12h07
